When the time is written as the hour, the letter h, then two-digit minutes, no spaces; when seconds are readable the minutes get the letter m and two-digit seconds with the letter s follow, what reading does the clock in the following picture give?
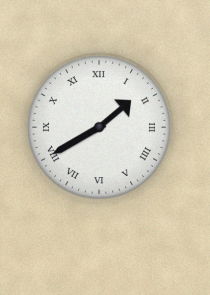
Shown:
1h40
